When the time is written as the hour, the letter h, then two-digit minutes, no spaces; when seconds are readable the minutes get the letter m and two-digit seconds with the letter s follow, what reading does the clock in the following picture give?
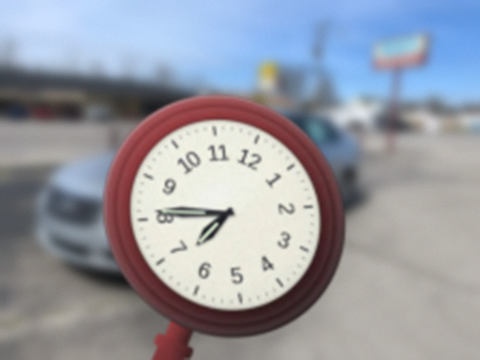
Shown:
6h41
